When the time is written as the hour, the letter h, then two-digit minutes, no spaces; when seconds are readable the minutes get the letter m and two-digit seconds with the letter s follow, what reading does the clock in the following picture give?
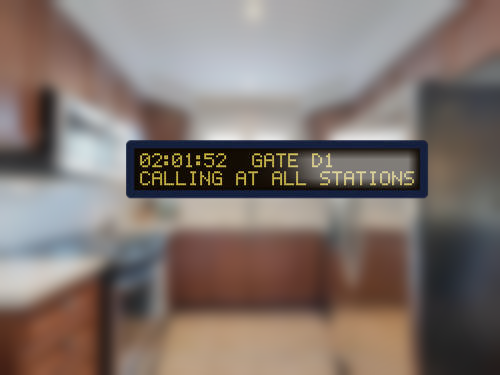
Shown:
2h01m52s
